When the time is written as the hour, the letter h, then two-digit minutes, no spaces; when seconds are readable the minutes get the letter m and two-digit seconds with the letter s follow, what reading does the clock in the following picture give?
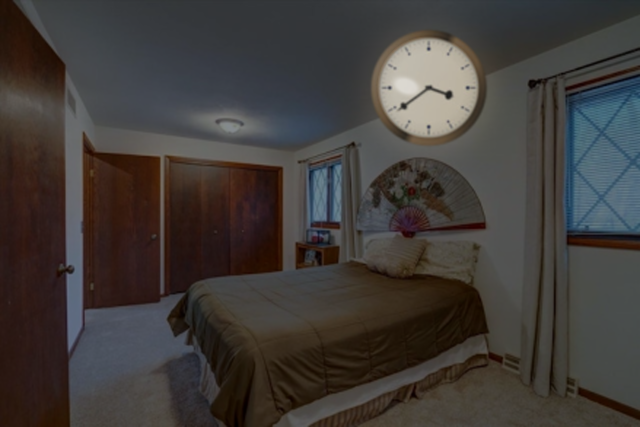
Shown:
3h39
